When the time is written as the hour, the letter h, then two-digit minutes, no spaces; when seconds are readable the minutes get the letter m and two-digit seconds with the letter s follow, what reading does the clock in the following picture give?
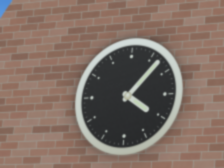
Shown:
4h07
